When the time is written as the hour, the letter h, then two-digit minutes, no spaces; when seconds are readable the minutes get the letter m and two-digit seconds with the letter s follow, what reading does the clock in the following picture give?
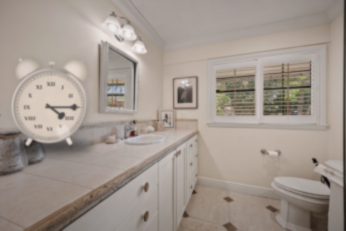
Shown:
4h15
